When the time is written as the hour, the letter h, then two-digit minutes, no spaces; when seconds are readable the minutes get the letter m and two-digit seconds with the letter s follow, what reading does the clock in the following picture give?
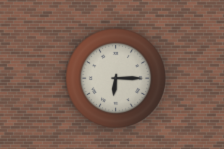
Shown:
6h15
